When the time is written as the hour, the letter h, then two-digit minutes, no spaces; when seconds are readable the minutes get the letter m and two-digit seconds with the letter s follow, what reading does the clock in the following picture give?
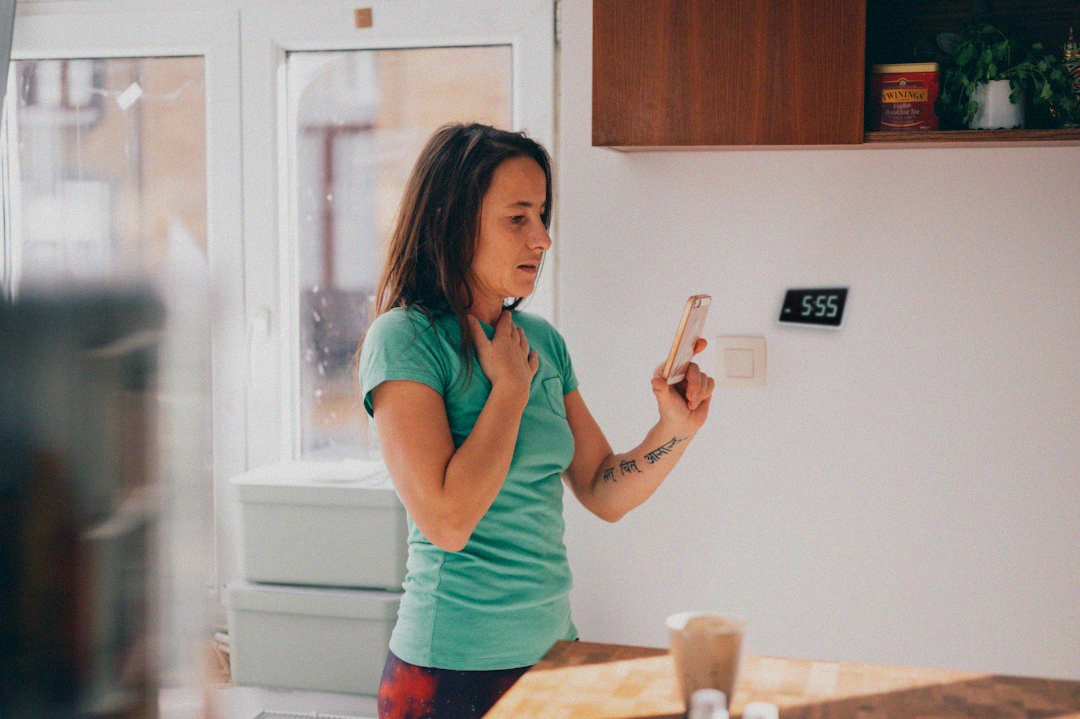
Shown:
5h55
